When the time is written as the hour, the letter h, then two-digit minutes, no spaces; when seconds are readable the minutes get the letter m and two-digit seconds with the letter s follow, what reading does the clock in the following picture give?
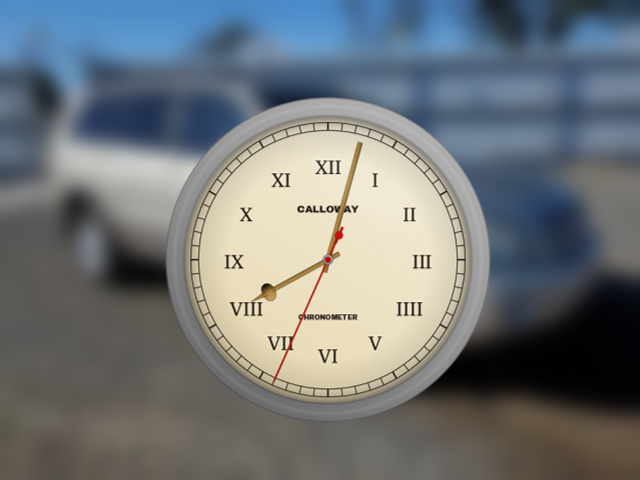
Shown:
8h02m34s
